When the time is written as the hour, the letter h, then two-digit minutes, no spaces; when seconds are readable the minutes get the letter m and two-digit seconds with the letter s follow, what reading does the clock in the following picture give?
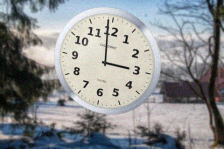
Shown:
2h59
